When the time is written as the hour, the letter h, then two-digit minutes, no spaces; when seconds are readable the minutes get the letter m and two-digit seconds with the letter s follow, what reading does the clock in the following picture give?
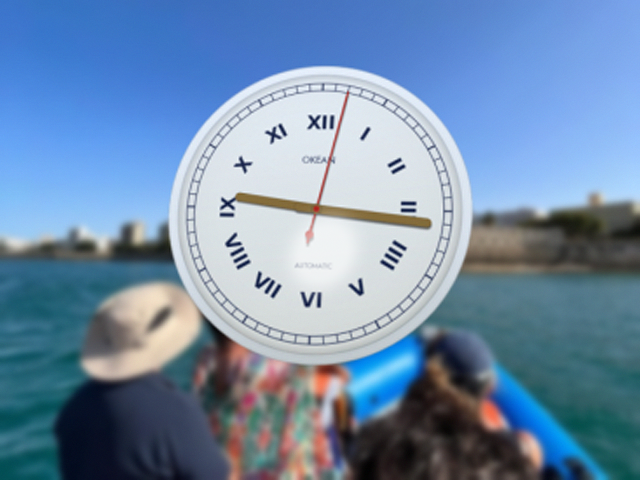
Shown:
9h16m02s
